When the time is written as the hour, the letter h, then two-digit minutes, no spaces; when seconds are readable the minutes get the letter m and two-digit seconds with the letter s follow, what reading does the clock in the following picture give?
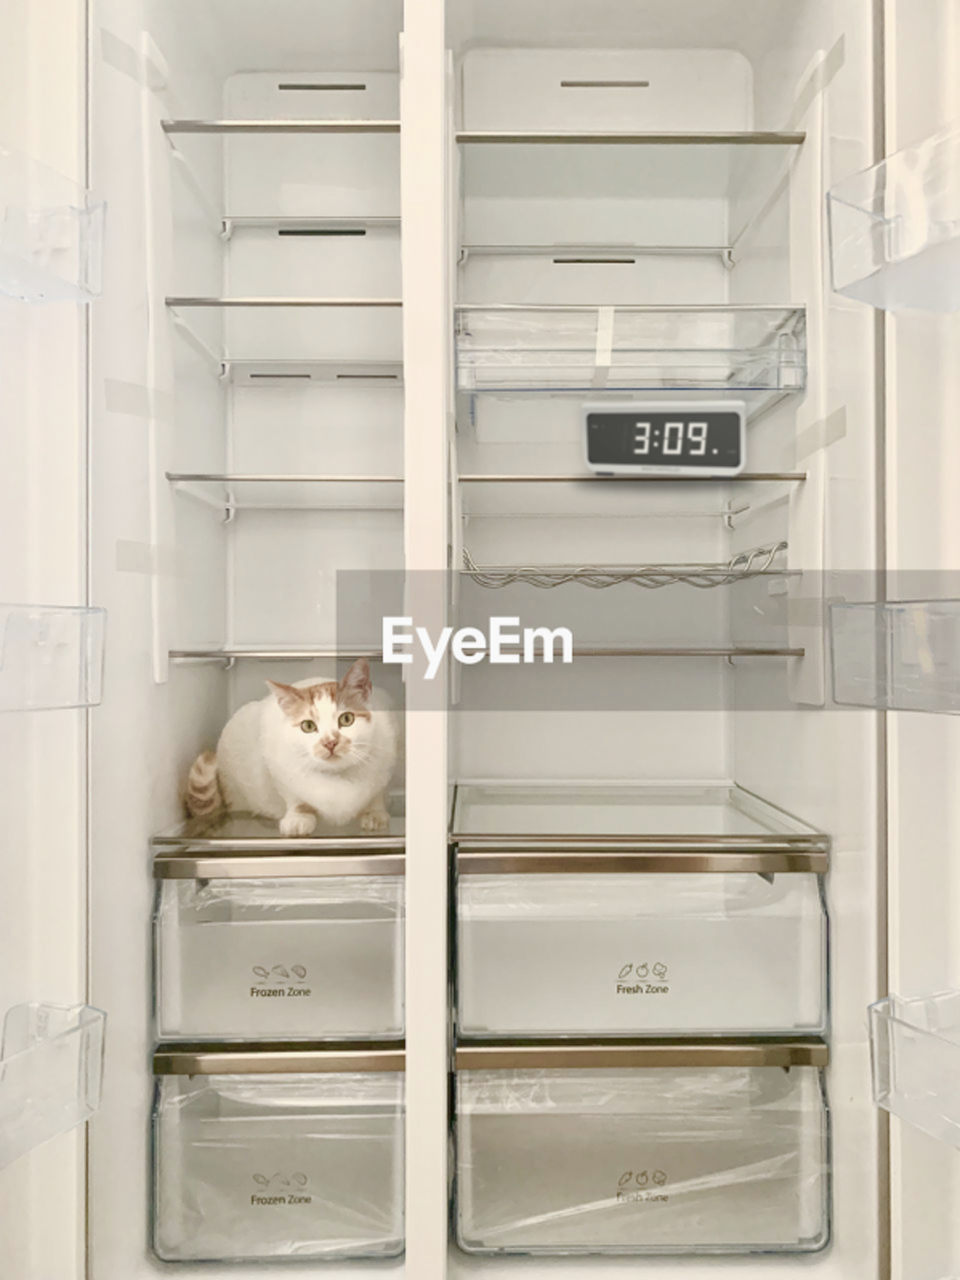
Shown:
3h09
